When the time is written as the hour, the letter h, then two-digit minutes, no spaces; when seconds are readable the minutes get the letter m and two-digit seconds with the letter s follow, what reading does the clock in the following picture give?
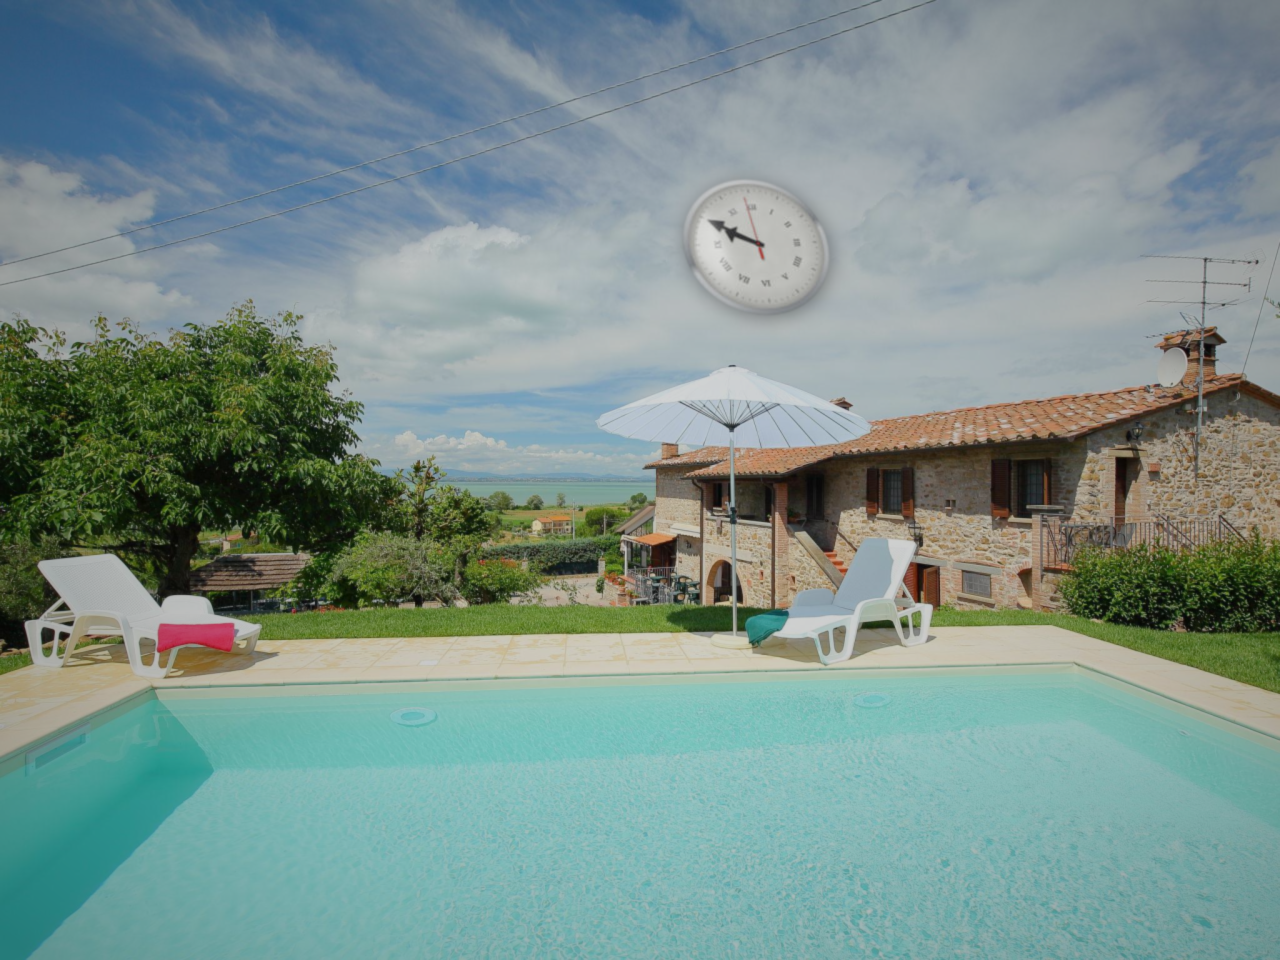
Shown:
9h49m59s
